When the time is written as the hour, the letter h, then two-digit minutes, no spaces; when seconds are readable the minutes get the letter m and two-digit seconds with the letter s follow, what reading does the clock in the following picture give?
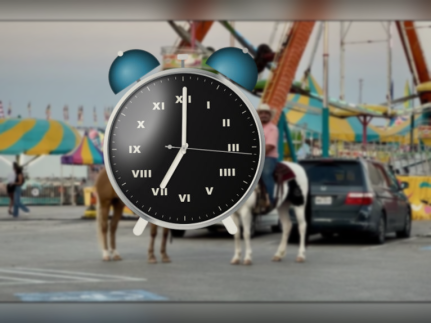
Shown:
7h00m16s
